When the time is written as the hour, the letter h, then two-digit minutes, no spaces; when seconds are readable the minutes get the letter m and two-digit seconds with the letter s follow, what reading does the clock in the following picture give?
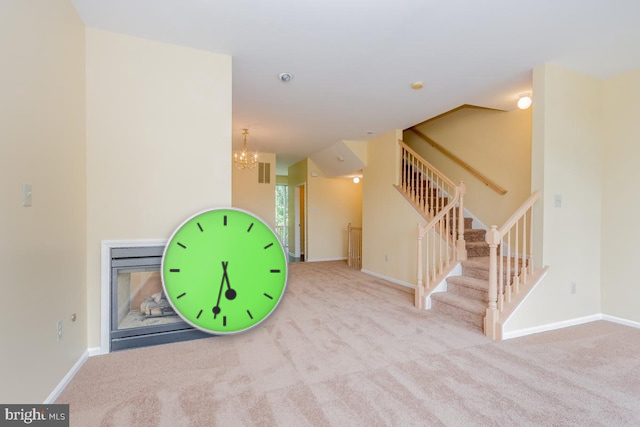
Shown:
5h32
